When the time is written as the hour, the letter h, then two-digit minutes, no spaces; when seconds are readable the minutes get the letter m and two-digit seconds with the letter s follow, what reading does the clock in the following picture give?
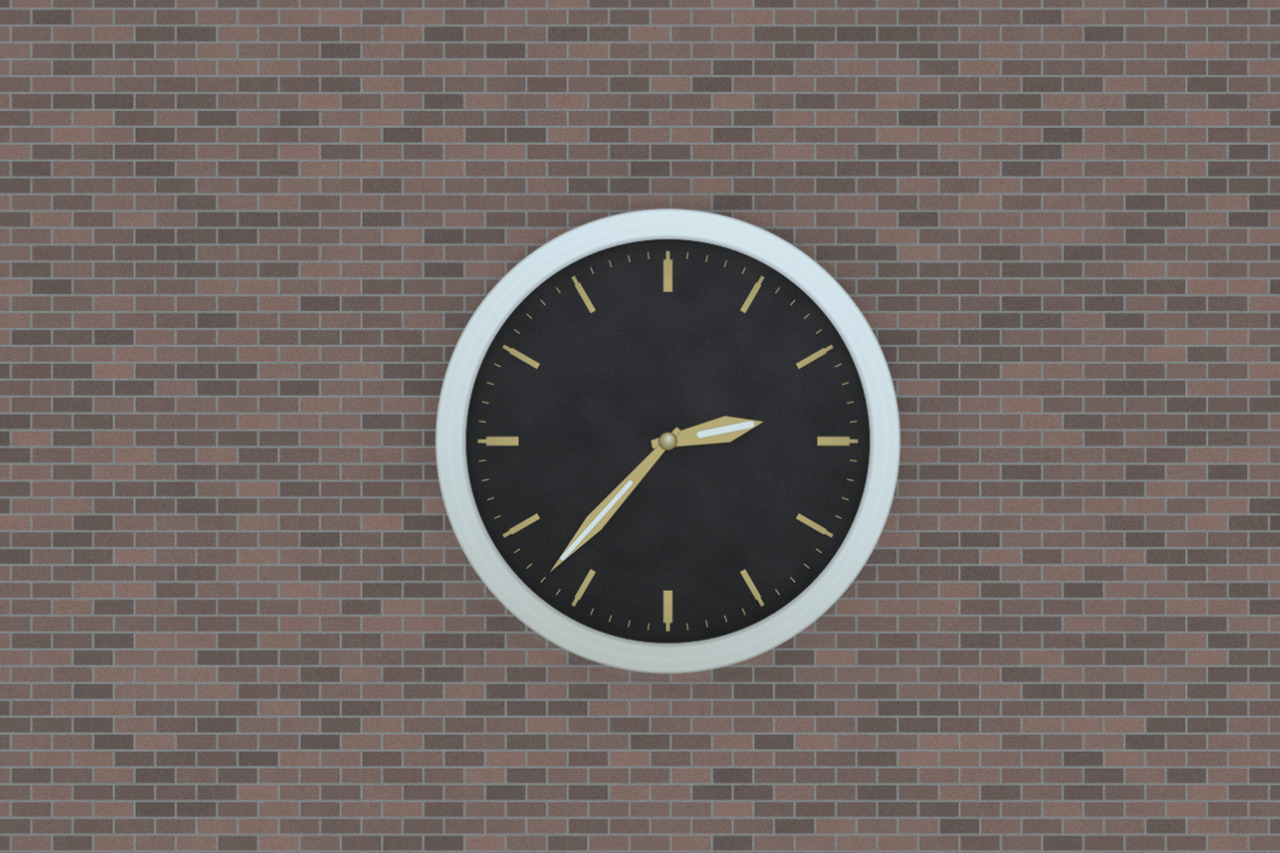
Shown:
2h37
